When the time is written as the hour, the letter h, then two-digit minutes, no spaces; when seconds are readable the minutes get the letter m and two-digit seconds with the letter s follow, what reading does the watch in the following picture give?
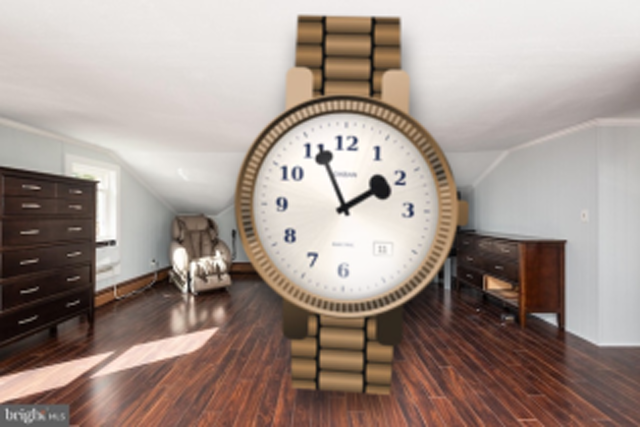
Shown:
1h56
